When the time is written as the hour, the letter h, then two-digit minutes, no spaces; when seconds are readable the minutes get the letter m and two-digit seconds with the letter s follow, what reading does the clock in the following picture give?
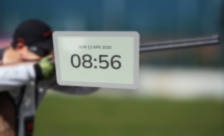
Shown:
8h56
